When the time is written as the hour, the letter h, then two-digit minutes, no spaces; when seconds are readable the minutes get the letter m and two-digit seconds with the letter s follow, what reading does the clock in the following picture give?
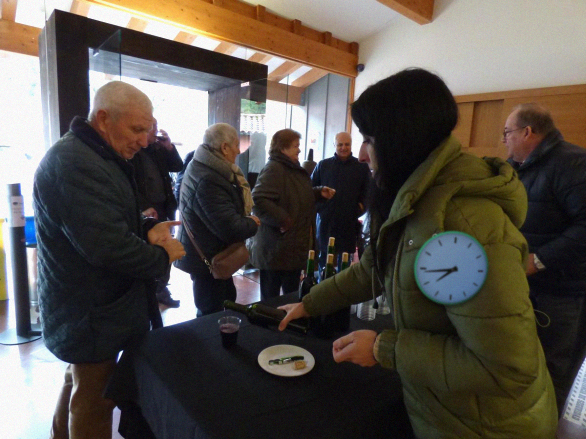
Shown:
7h44
